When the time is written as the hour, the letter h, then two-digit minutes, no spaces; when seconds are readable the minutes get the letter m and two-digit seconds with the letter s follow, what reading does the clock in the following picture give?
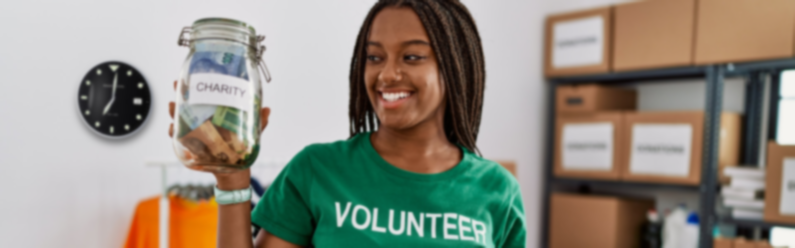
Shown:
7h01
